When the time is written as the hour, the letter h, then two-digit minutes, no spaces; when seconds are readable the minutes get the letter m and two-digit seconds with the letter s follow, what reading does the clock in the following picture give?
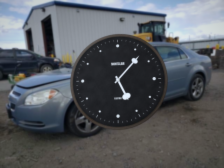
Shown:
5h07
